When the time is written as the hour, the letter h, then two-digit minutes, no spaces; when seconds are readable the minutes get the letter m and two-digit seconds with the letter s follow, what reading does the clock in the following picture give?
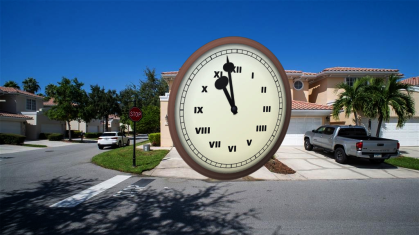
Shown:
10h58
